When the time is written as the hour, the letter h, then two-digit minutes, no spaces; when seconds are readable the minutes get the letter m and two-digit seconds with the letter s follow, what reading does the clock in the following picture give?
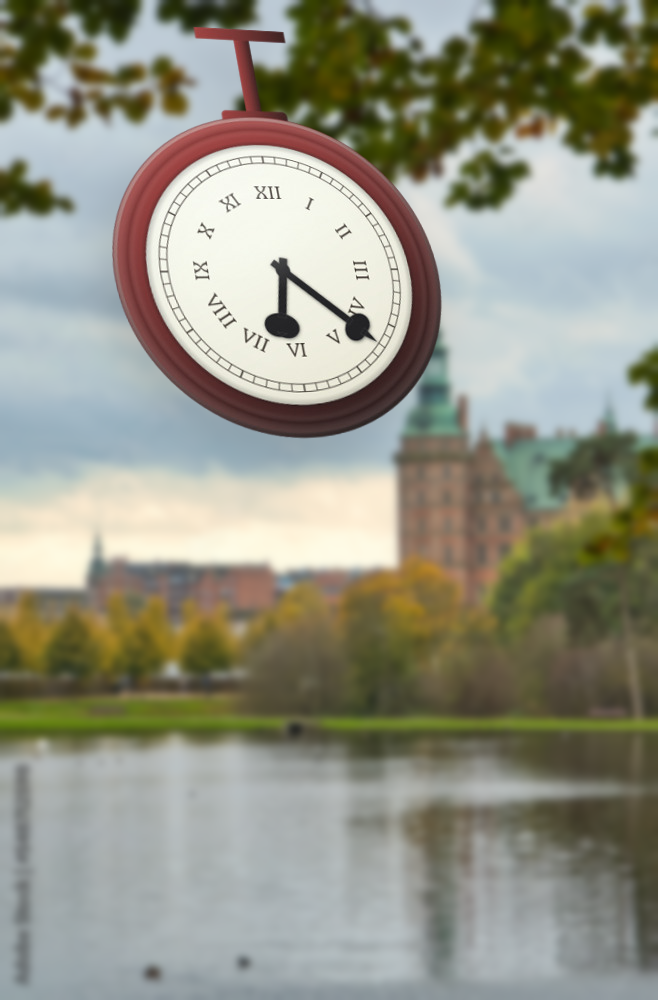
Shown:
6h22
